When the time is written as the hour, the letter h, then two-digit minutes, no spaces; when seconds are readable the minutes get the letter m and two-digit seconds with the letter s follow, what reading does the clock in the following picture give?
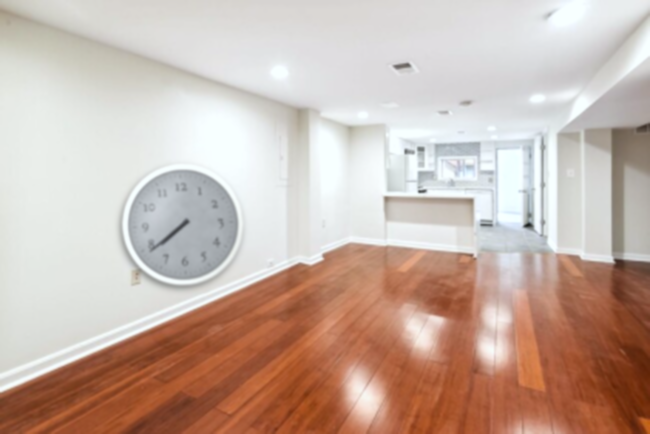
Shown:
7h39
